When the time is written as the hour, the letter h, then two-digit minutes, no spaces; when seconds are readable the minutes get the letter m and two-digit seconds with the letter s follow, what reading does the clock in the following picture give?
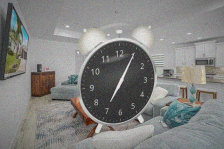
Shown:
7h05
